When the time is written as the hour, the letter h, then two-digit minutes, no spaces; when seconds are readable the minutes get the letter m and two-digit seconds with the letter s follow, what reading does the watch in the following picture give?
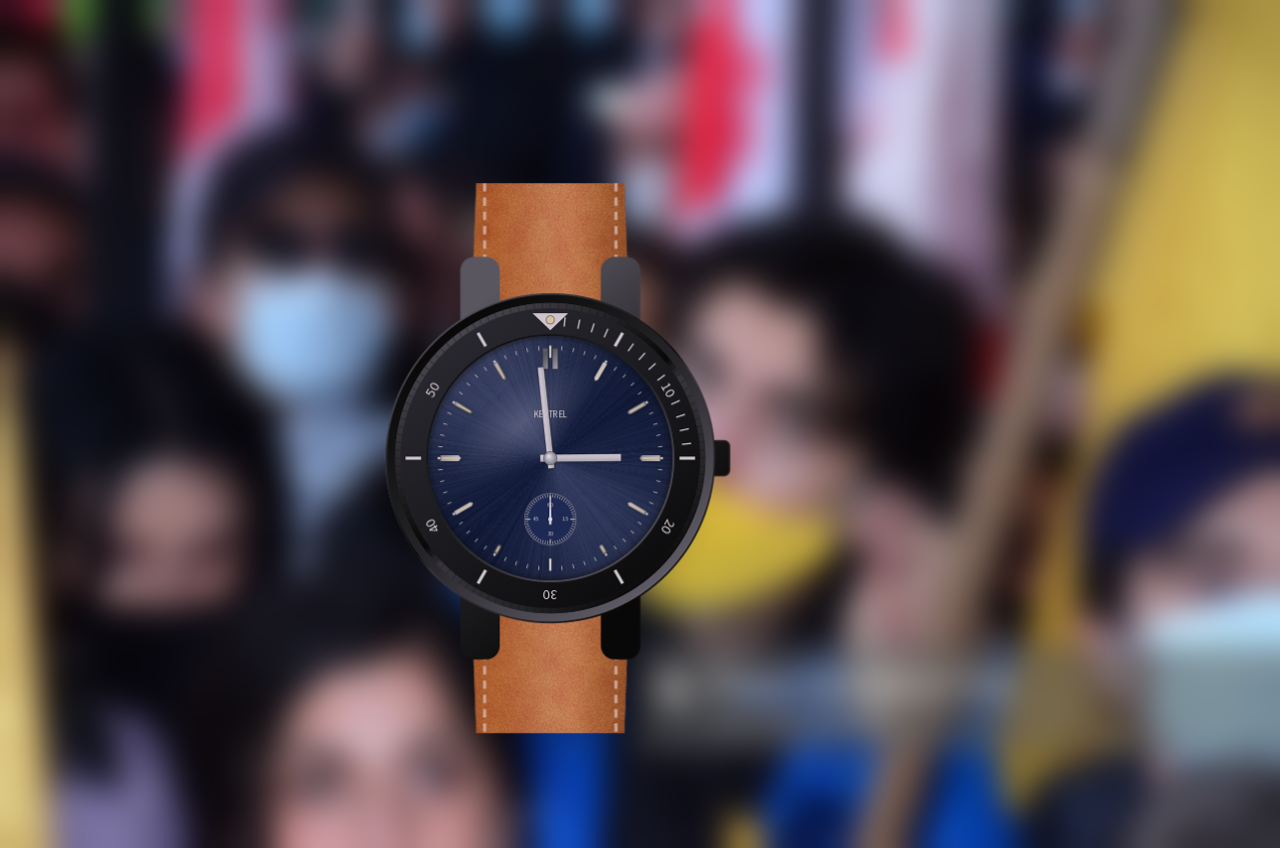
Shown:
2h59
